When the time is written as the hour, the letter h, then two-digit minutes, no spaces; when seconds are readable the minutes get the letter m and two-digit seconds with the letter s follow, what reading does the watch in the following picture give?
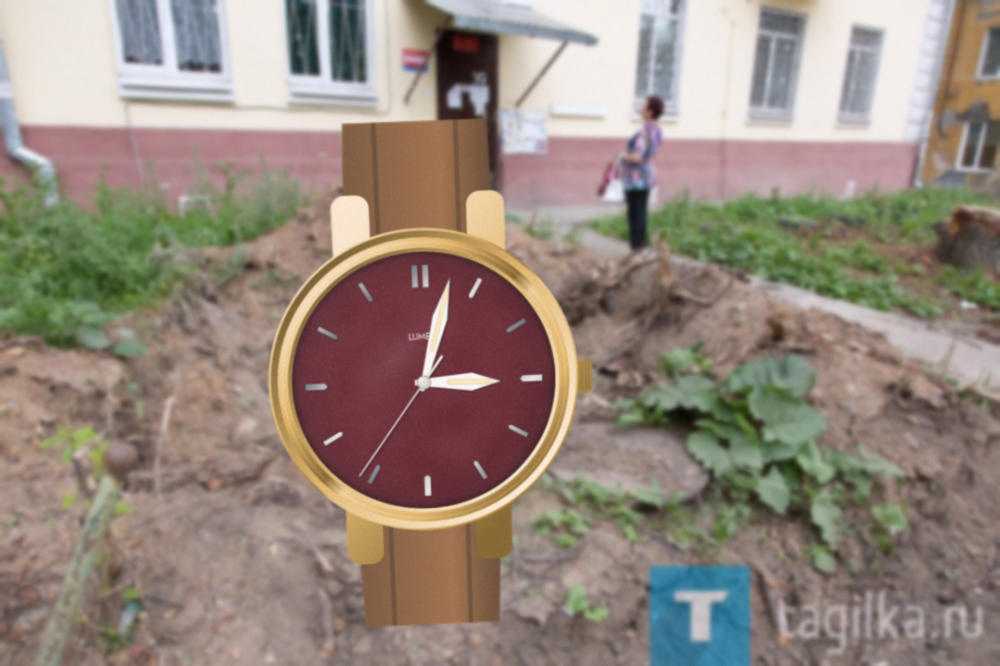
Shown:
3h02m36s
